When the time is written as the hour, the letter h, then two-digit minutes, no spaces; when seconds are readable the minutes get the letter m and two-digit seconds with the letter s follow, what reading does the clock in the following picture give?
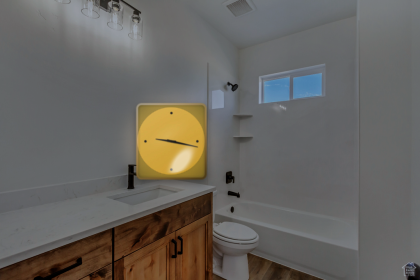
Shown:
9h17
